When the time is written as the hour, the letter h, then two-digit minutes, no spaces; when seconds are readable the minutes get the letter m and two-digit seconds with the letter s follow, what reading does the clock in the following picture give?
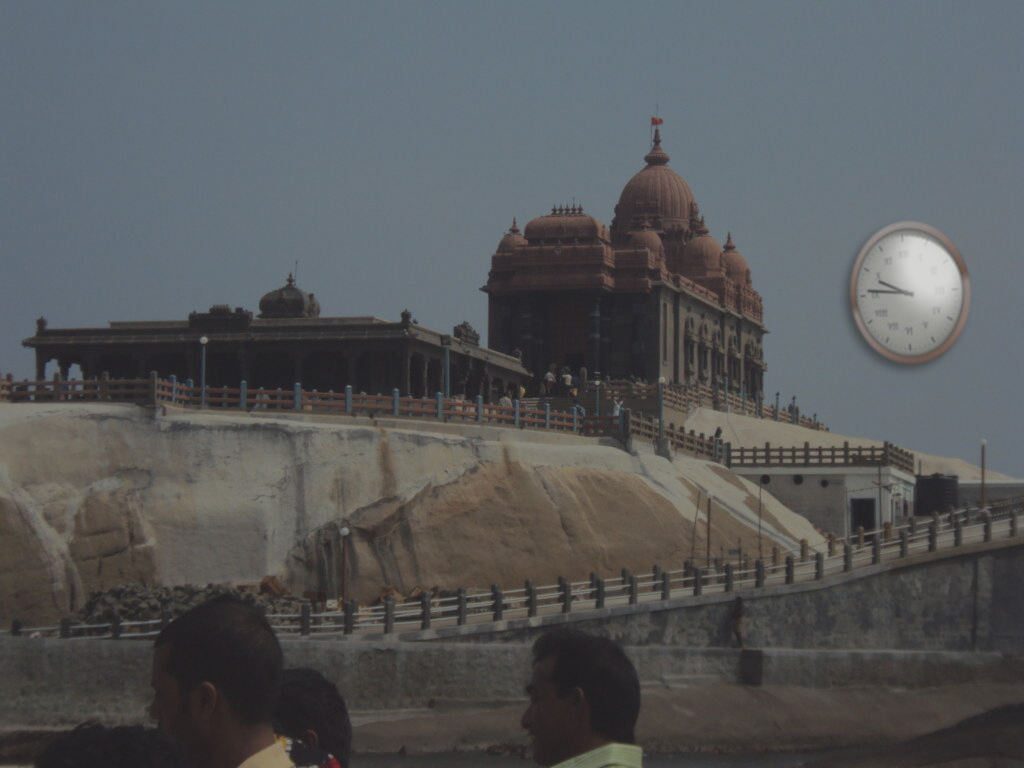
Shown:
9h46
